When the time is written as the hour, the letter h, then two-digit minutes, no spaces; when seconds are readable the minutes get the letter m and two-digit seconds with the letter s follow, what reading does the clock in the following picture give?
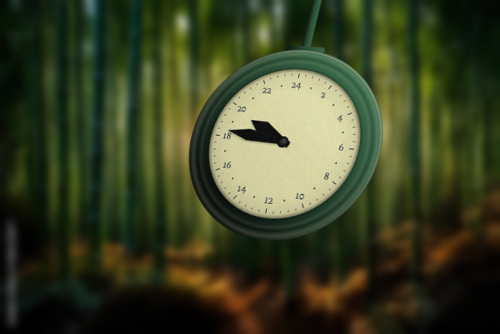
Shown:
19h46
